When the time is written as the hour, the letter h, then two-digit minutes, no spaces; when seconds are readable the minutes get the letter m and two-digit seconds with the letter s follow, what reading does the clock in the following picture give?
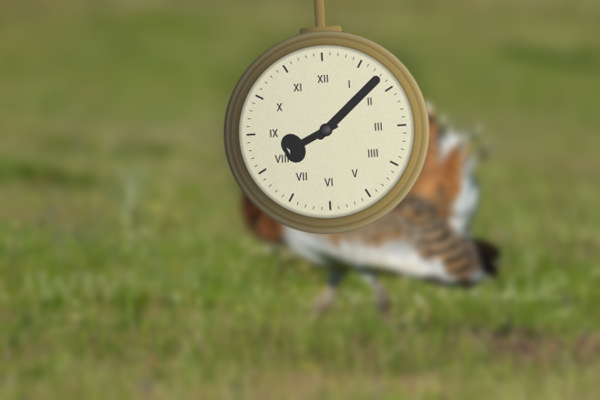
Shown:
8h08
